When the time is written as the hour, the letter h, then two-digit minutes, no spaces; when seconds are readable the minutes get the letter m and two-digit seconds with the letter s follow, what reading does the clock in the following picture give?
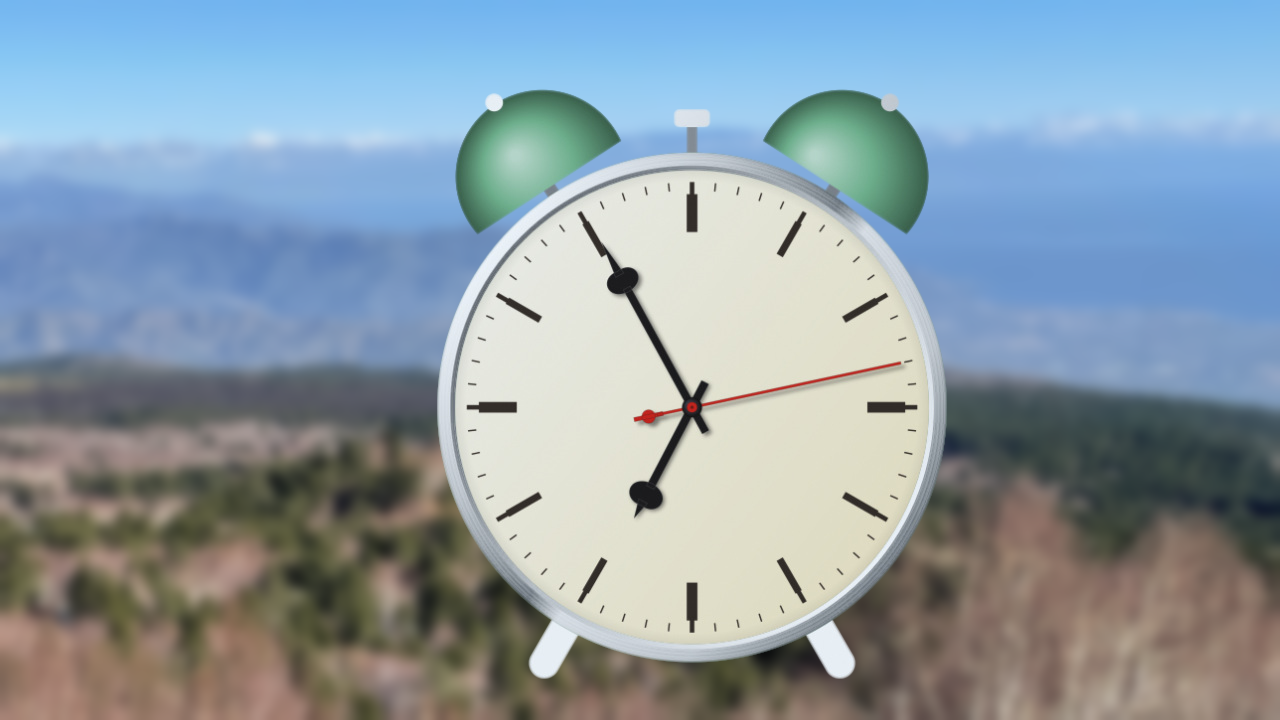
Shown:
6h55m13s
